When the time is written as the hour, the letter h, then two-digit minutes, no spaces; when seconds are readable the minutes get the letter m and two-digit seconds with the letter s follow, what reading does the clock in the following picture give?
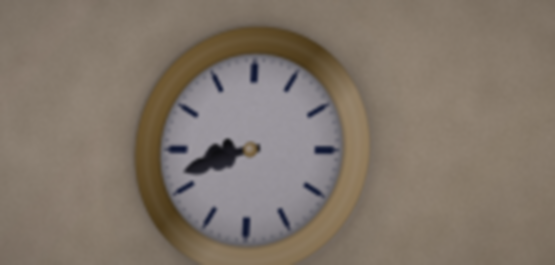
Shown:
8h42
